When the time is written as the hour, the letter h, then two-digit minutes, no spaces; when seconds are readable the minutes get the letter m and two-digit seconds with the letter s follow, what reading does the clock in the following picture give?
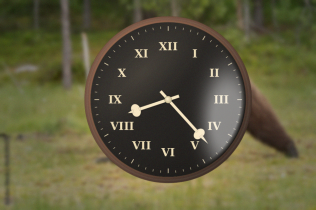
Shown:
8h23
